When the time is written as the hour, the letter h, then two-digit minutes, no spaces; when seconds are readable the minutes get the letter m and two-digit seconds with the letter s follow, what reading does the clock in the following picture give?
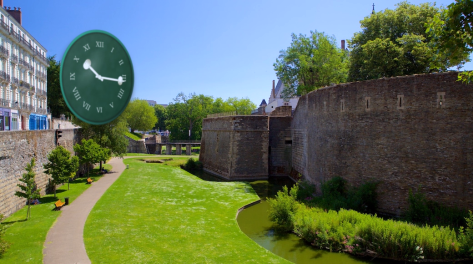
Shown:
10h16
